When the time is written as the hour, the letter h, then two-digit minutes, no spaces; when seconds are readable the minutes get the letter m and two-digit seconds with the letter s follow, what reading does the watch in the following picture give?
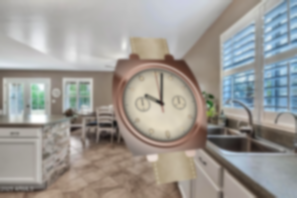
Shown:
10h02
